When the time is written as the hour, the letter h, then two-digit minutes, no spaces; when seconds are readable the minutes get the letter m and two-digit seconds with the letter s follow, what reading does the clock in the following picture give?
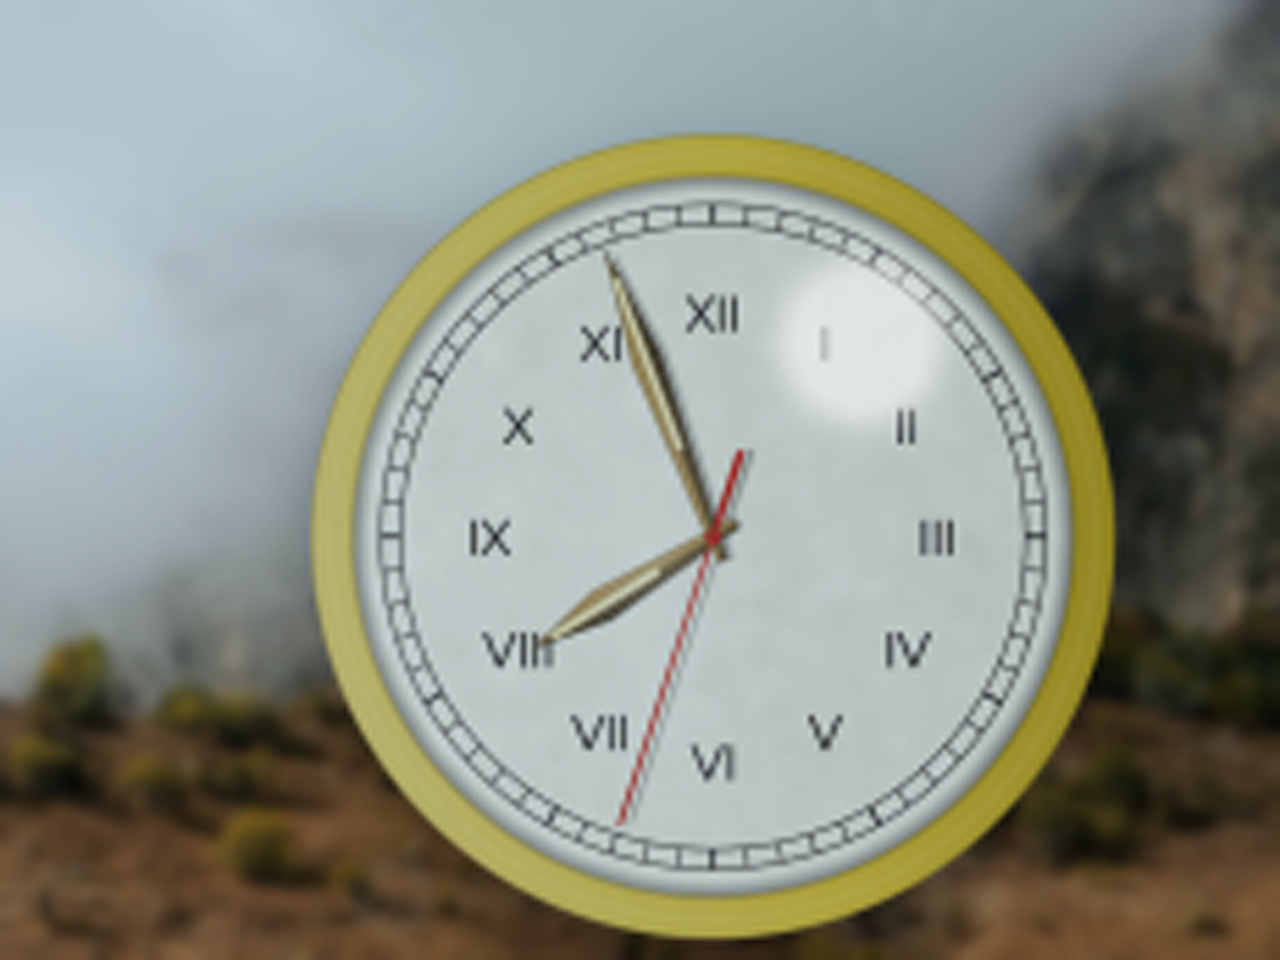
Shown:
7h56m33s
